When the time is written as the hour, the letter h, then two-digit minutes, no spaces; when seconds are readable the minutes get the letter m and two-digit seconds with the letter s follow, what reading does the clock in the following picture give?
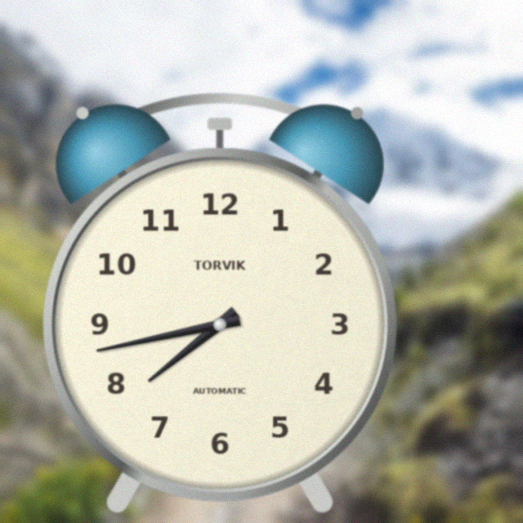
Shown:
7h43
